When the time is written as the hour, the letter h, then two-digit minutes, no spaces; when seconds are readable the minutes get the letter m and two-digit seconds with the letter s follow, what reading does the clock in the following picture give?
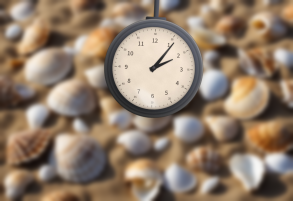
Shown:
2h06
